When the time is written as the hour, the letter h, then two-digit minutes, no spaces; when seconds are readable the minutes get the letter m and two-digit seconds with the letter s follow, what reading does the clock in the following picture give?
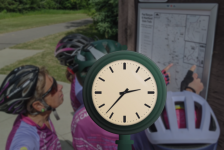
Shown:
2h37
